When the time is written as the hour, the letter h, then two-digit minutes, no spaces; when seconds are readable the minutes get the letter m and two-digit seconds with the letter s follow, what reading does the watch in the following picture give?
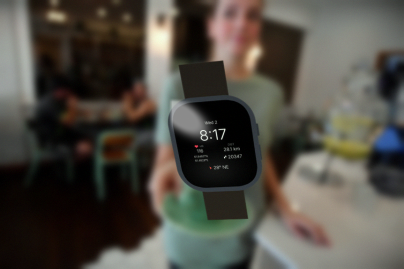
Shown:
8h17
